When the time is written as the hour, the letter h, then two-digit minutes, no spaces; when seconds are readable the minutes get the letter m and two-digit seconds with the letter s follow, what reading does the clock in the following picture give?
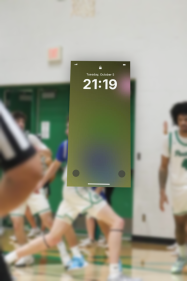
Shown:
21h19
